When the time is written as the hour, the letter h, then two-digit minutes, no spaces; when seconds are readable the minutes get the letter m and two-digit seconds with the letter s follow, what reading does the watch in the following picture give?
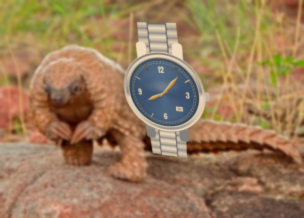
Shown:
8h07
